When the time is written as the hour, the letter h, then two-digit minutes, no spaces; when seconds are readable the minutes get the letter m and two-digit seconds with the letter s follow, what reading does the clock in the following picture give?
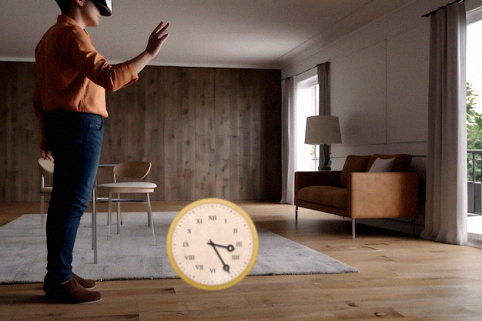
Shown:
3h25
